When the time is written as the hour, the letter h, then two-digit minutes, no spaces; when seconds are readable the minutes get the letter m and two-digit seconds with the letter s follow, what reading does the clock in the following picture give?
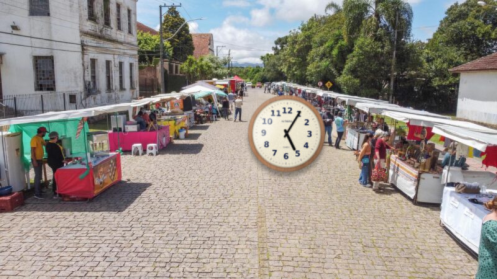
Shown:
5h05
